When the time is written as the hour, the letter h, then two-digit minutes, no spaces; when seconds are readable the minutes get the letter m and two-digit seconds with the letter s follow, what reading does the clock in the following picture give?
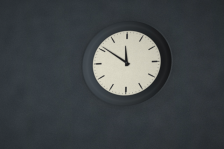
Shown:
11h51
